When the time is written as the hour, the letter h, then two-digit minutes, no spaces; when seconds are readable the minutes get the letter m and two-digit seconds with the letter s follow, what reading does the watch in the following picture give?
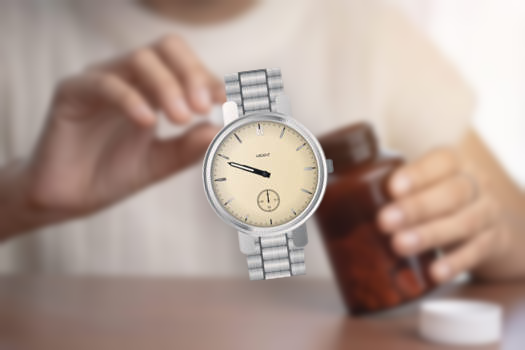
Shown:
9h49
